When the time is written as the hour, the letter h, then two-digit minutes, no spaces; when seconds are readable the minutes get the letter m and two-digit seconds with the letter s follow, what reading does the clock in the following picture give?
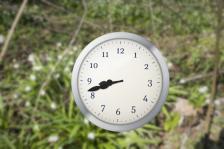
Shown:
8h42
